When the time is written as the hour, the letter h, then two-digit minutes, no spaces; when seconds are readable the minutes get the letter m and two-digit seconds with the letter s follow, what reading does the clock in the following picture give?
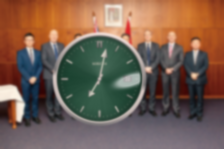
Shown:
7h02
